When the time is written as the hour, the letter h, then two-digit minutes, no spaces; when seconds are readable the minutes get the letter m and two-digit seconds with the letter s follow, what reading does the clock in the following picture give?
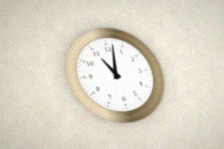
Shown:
11h02
